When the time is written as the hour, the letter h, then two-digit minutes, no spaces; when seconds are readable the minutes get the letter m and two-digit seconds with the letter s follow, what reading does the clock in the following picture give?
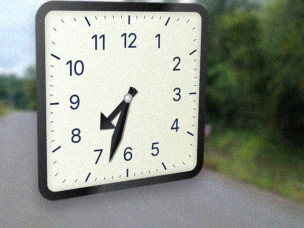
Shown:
7h33
